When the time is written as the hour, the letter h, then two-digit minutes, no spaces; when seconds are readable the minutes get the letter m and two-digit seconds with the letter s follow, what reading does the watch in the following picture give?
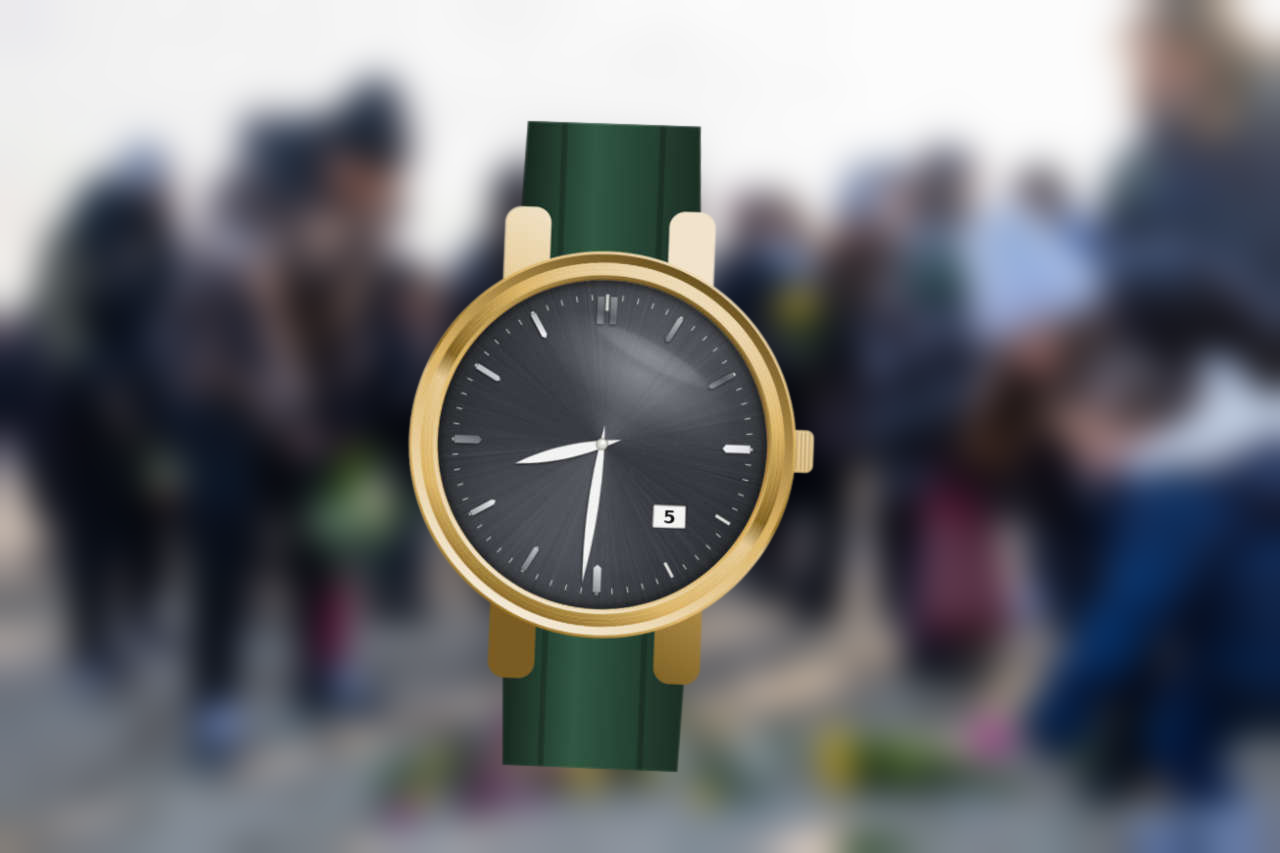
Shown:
8h31
